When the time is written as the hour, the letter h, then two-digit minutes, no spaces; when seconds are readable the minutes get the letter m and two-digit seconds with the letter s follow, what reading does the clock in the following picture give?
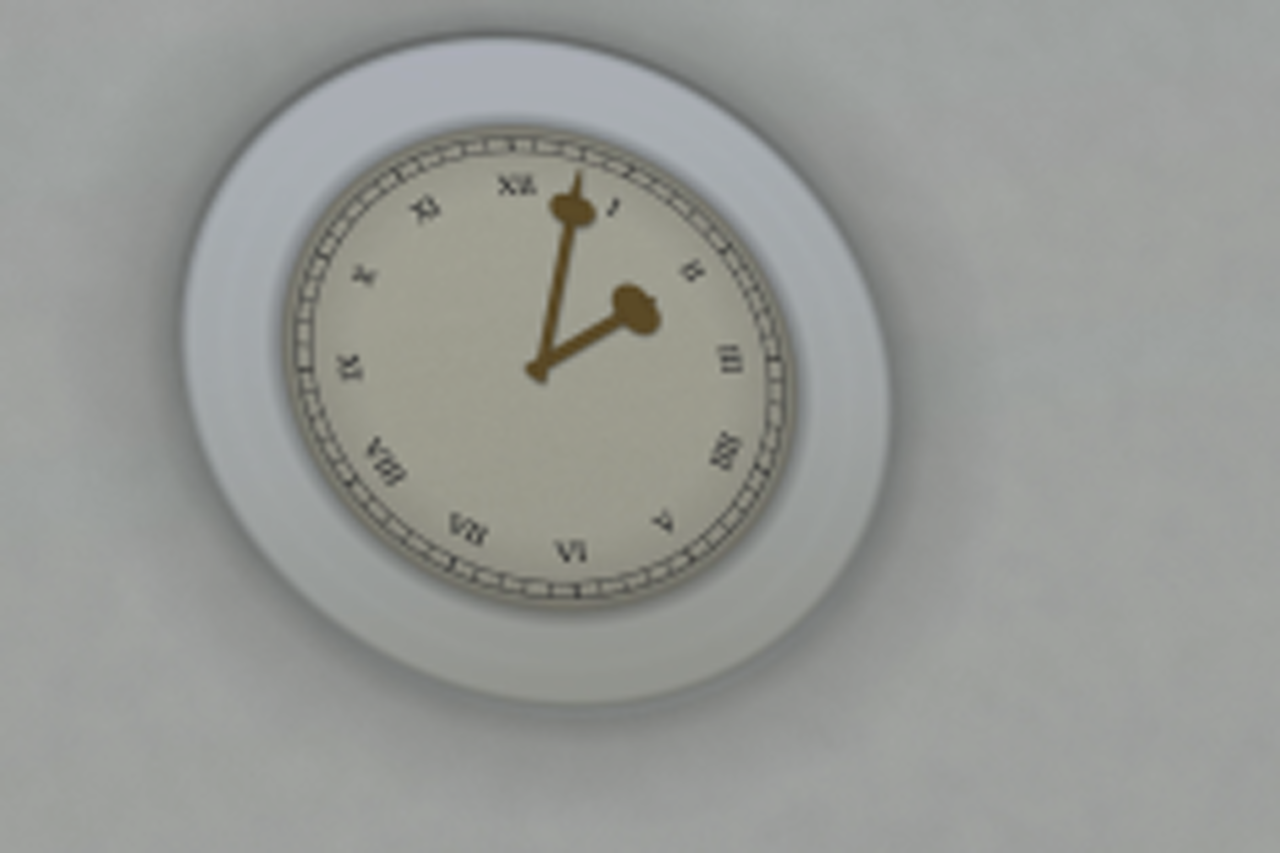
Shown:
2h03
